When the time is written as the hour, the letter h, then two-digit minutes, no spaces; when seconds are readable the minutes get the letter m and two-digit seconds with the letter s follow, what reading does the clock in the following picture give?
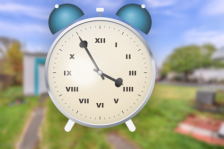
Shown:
3h55
